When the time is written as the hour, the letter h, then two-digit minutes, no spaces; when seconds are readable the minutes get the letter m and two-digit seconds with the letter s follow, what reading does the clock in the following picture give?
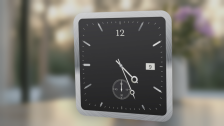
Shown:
4h26
